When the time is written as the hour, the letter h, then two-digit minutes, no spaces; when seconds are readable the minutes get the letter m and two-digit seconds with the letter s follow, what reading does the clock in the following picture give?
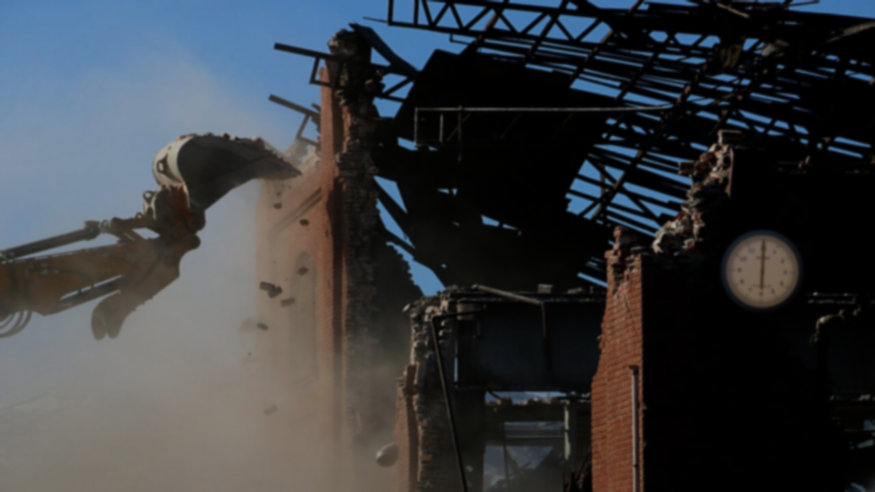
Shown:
6h00
